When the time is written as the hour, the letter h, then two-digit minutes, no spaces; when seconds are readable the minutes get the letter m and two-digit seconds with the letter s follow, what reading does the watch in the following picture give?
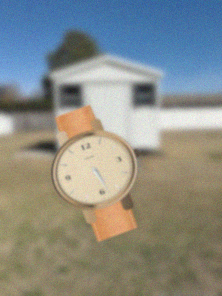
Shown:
5h28
